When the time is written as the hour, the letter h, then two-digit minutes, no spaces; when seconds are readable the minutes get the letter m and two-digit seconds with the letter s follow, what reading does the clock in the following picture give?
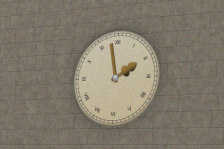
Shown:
1h58
